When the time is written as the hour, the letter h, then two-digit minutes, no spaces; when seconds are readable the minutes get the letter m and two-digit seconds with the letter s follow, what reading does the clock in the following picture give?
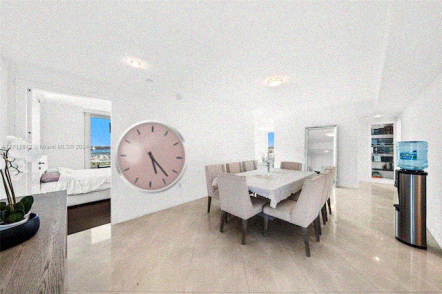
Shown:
5h23
